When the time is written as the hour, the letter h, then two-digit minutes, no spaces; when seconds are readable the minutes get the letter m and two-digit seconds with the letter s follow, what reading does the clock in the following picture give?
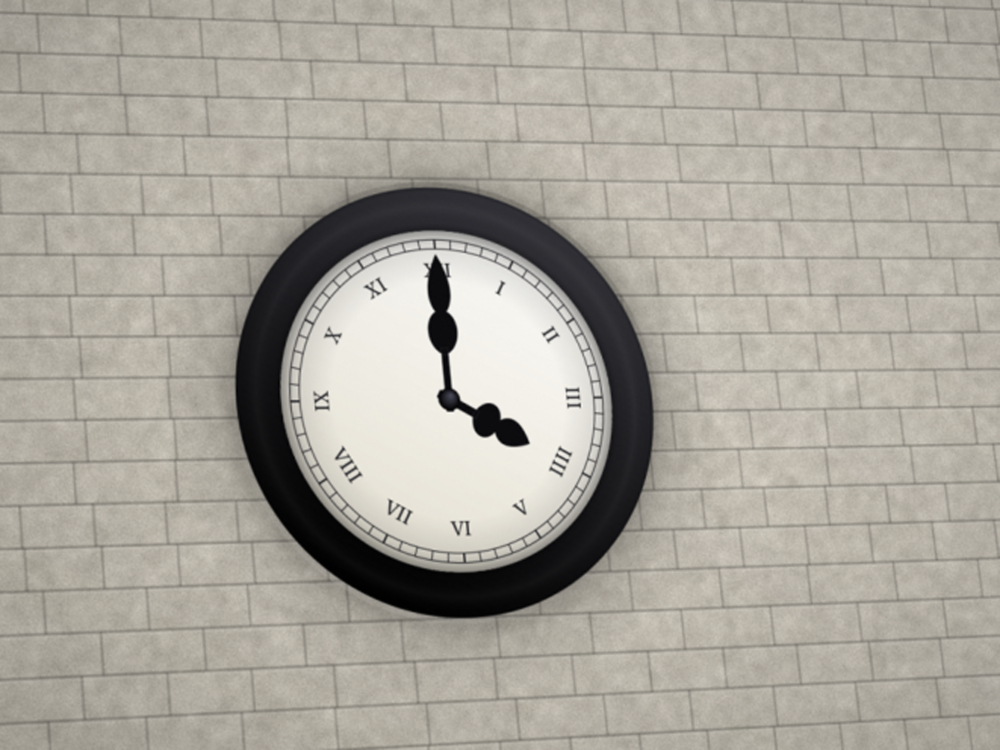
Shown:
4h00
